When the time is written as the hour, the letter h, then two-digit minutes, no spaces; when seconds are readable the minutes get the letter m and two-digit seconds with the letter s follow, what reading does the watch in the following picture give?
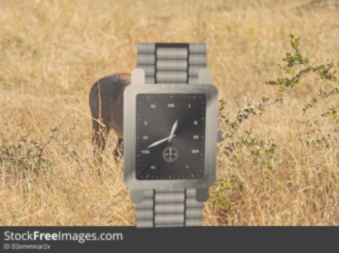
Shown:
12h41
